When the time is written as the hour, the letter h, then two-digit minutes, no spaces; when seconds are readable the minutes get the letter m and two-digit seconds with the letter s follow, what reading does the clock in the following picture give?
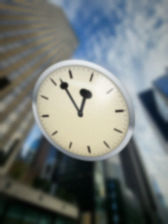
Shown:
12h57
